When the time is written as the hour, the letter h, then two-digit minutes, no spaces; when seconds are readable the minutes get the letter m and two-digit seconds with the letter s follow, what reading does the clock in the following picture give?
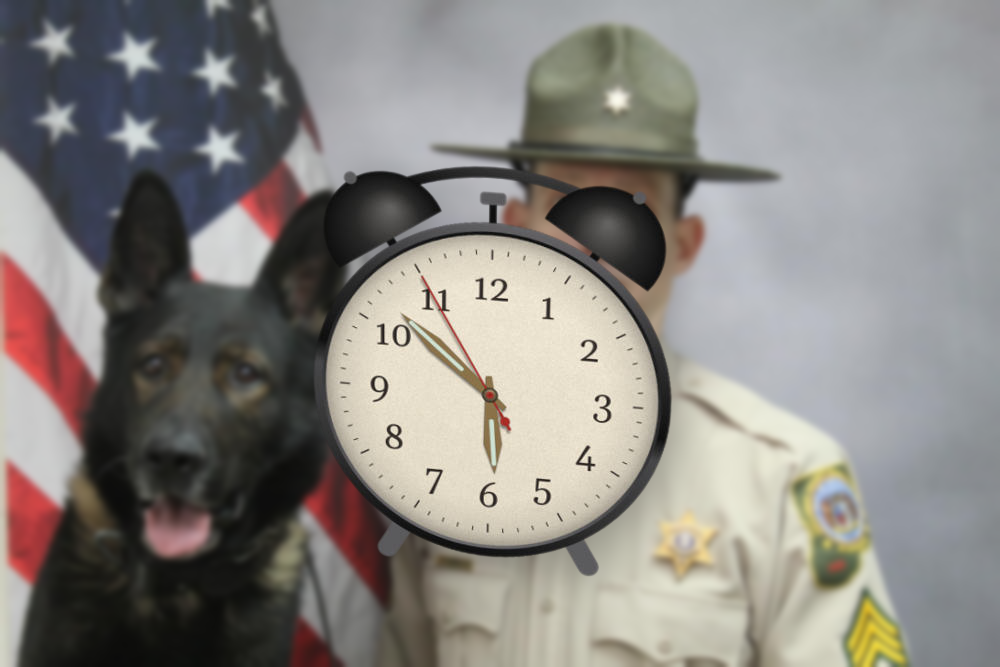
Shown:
5h51m55s
